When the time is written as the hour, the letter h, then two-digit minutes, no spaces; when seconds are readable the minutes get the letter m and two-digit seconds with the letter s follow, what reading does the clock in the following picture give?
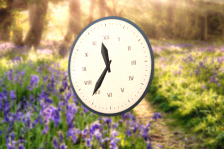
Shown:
11h36
